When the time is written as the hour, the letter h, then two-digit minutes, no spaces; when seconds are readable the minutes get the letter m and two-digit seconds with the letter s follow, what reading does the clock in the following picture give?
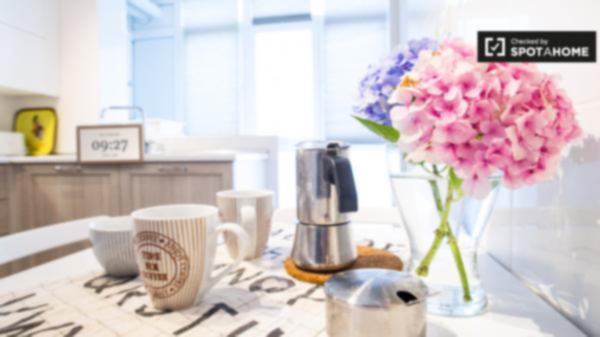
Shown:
9h27
